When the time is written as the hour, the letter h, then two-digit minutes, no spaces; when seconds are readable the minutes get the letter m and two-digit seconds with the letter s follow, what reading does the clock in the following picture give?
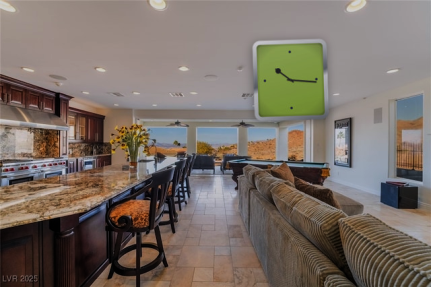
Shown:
10h16
